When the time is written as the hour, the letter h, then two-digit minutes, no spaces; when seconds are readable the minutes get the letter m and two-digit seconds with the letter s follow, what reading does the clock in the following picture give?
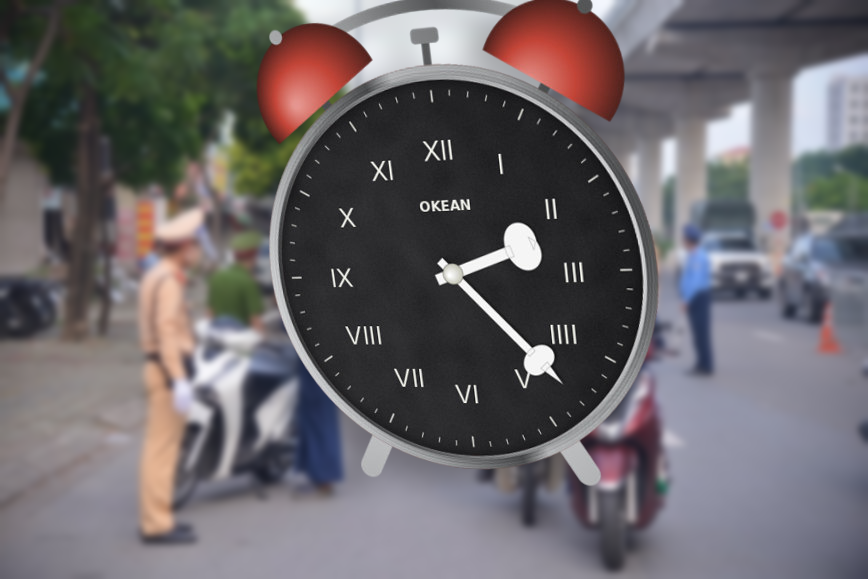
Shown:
2h23
